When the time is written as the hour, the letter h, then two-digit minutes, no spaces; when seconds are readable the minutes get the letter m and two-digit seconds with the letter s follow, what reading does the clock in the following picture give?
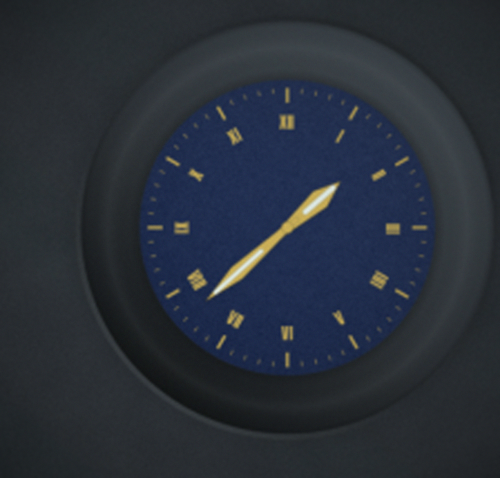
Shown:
1h38
